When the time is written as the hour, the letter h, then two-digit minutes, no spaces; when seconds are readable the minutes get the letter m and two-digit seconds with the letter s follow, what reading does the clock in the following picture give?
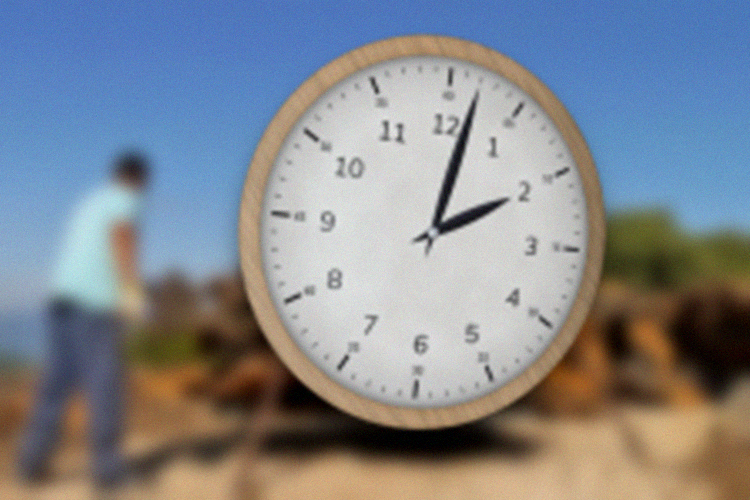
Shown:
2h02
